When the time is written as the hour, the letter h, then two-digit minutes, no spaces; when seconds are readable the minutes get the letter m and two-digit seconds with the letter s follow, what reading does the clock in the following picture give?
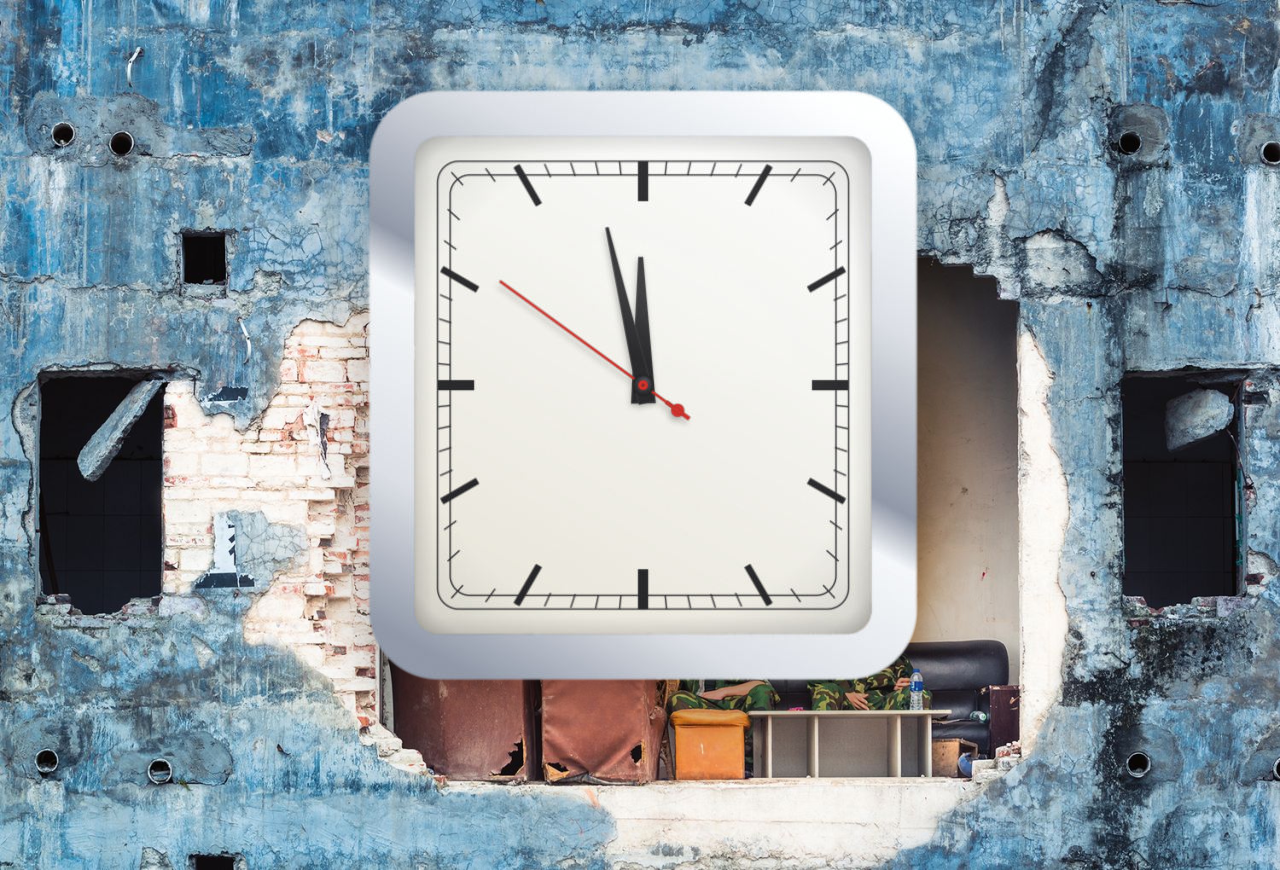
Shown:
11h57m51s
